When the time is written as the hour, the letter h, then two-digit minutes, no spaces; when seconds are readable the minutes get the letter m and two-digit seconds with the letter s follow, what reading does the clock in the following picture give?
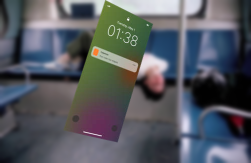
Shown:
1h38
